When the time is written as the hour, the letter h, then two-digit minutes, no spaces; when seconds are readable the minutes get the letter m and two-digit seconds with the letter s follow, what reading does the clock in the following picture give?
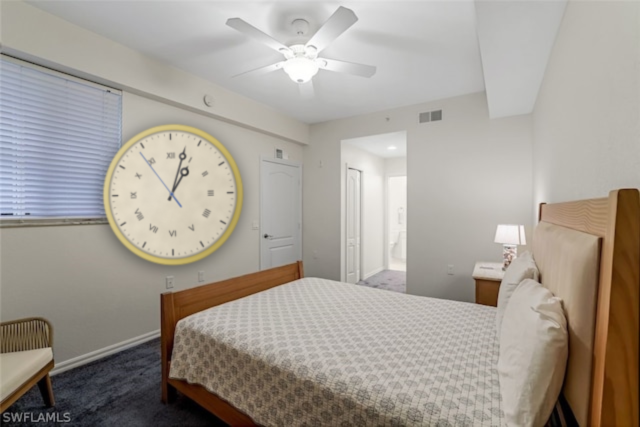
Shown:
1h02m54s
